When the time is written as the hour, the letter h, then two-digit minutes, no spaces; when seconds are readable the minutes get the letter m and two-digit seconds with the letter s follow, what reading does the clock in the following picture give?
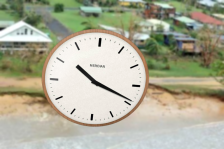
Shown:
10h19
